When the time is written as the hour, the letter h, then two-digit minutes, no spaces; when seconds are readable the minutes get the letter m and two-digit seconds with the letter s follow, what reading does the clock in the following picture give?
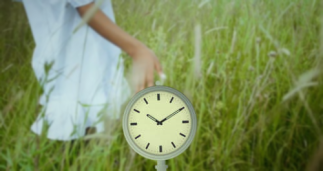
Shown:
10h10
